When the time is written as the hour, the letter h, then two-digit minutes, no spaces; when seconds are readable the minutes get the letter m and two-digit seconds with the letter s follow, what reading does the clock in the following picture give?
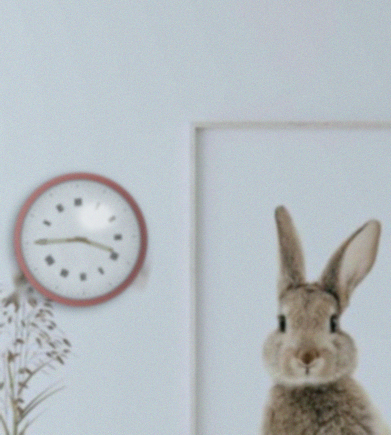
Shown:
3h45
